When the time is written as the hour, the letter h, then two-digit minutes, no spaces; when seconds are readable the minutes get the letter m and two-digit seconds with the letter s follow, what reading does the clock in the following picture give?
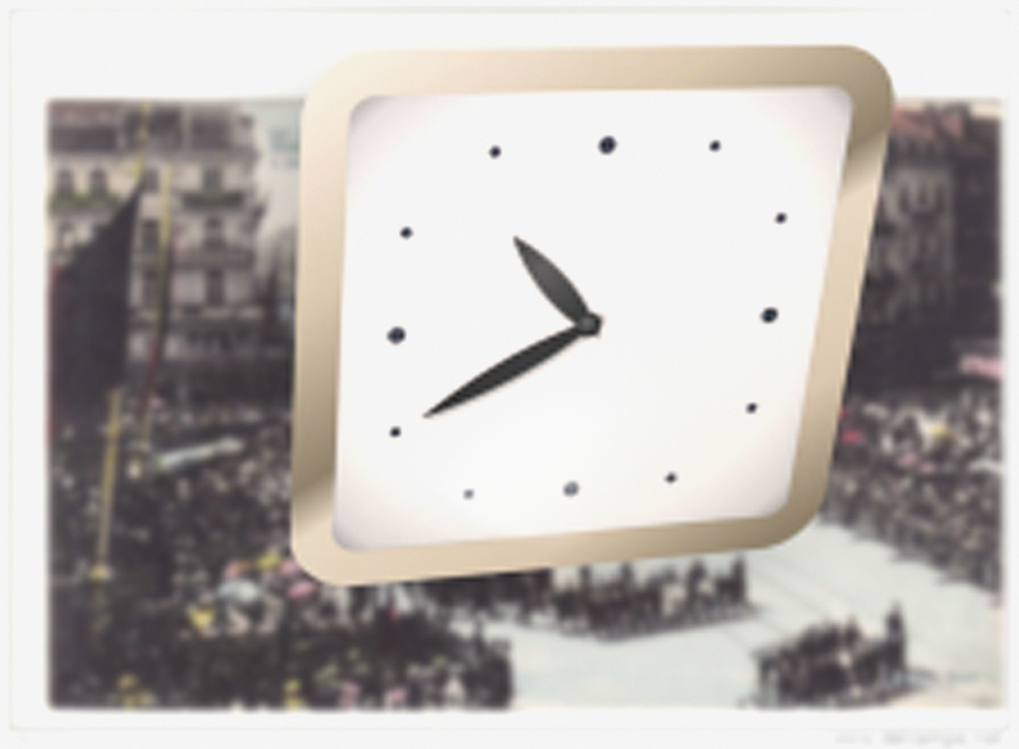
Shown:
10h40
